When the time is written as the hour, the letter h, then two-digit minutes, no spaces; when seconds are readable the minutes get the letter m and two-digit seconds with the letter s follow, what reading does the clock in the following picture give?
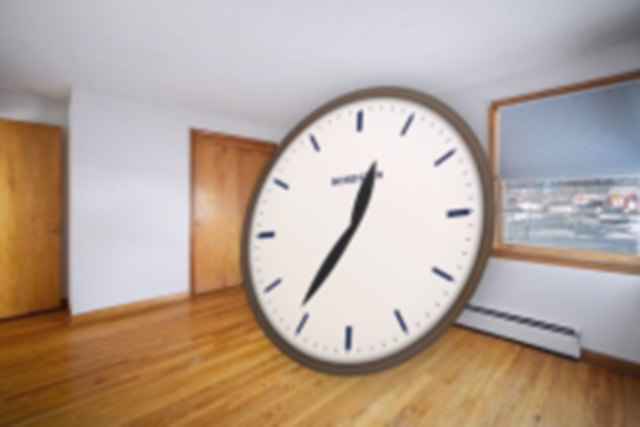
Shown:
12h36
